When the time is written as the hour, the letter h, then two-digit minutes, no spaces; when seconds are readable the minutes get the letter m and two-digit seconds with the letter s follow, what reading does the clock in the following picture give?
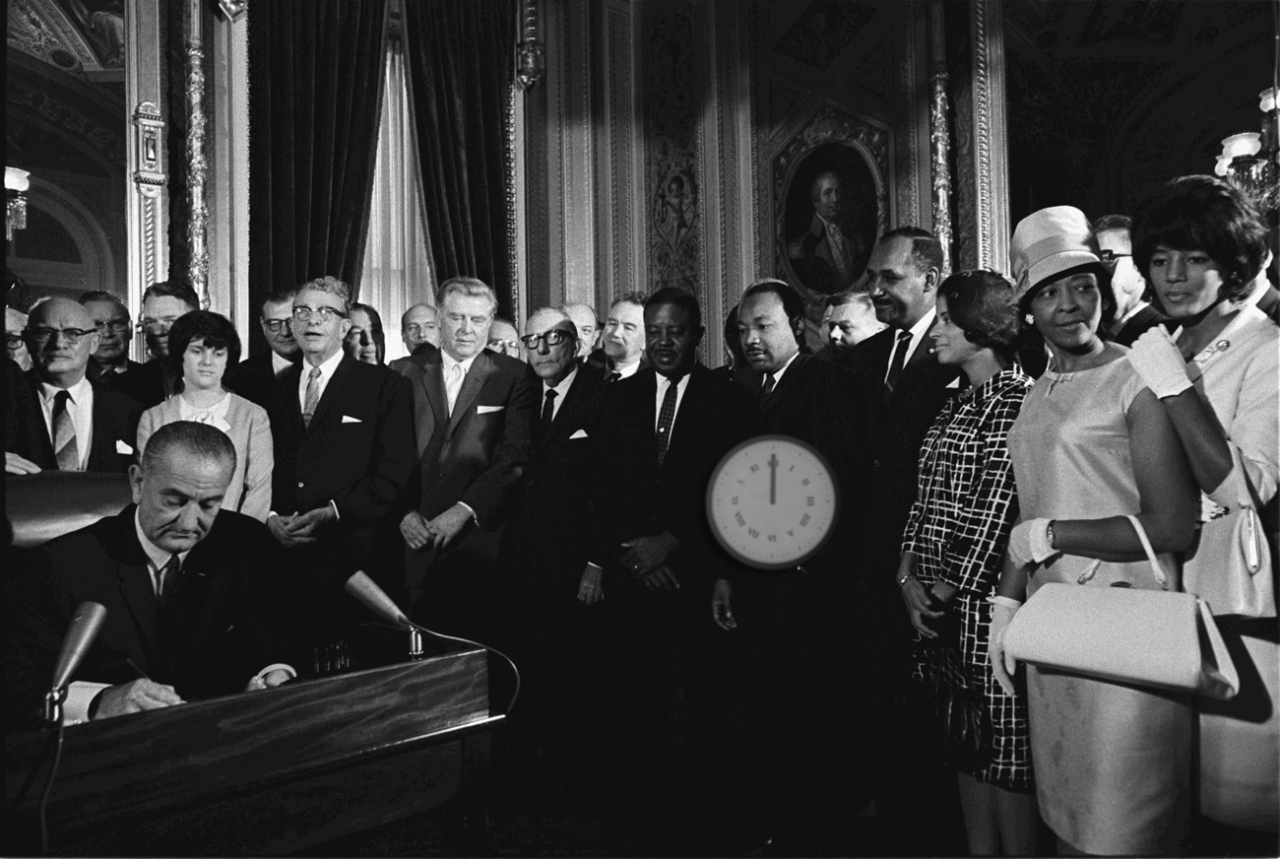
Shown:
12h00
